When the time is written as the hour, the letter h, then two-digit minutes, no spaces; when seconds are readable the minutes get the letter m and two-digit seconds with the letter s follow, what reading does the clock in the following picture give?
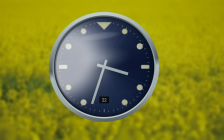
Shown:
3h33
